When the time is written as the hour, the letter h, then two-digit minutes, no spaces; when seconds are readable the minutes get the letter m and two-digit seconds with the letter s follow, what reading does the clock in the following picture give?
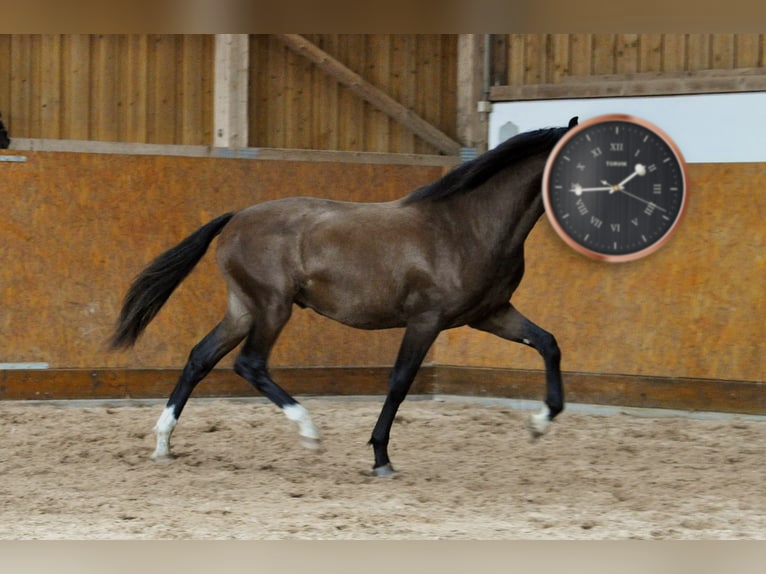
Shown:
1h44m19s
